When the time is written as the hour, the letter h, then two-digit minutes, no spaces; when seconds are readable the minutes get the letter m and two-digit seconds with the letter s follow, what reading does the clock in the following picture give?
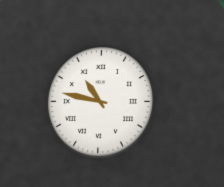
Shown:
10h47
